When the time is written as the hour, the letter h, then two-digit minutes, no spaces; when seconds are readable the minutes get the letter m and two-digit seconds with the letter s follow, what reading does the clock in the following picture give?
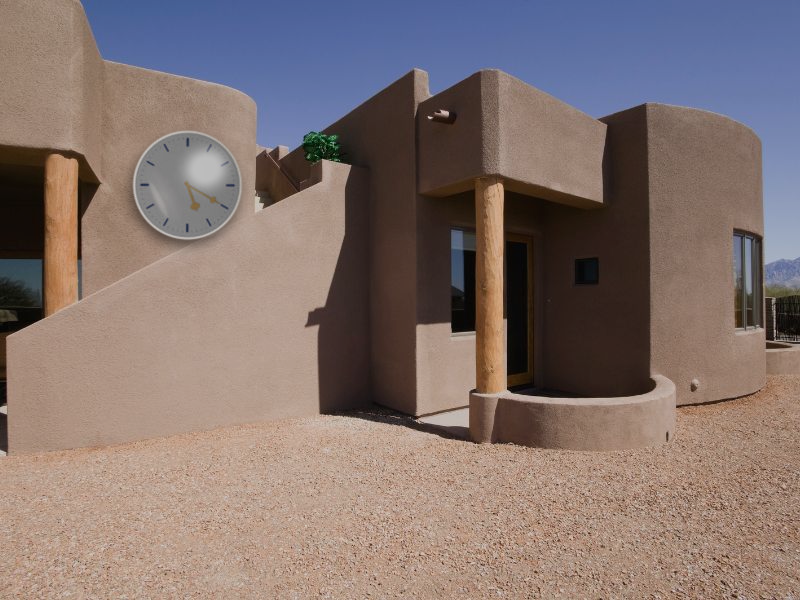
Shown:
5h20
